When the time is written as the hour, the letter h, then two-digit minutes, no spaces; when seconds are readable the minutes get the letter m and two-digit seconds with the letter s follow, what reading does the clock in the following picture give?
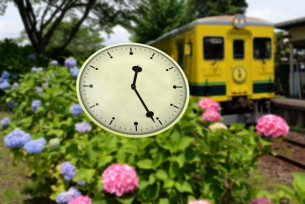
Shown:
12h26
